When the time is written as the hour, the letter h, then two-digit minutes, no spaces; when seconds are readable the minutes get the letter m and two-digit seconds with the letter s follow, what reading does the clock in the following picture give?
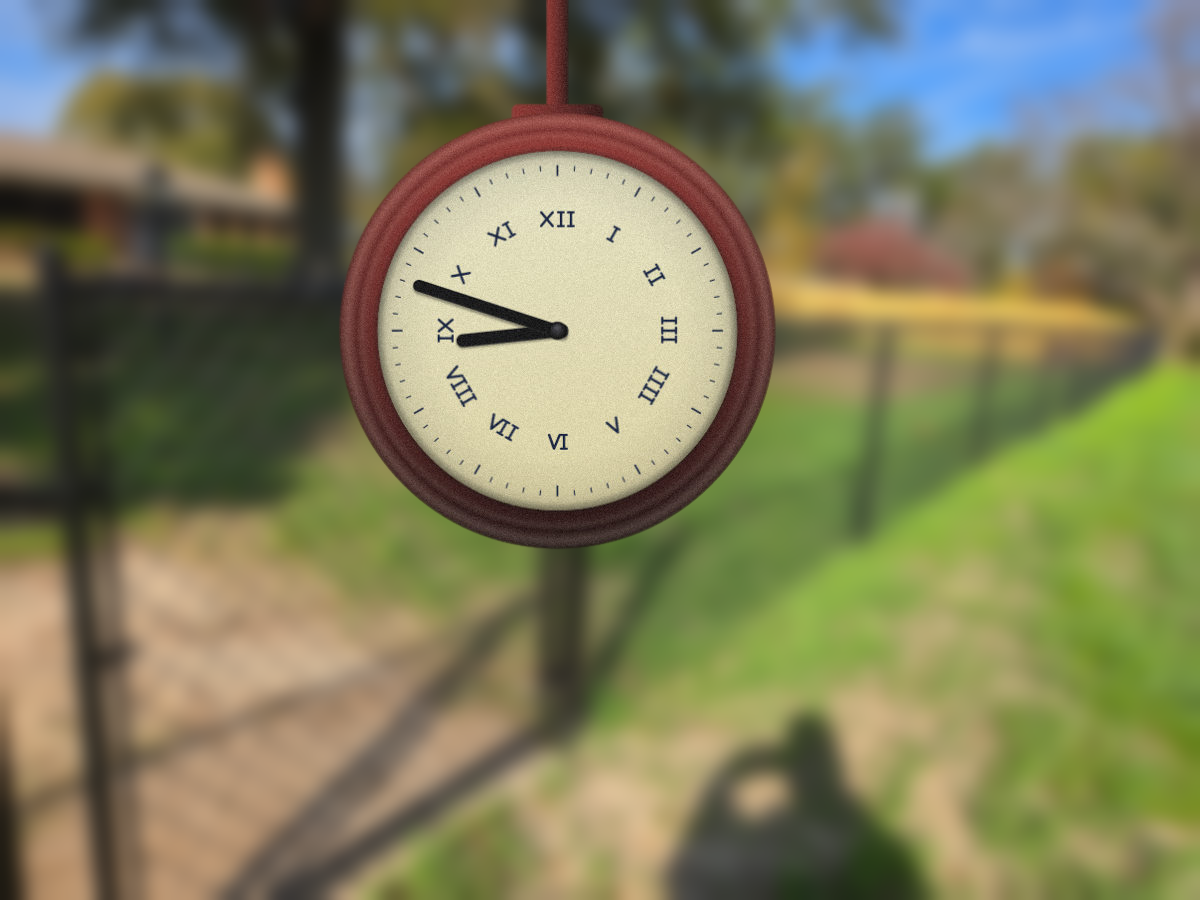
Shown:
8h48
